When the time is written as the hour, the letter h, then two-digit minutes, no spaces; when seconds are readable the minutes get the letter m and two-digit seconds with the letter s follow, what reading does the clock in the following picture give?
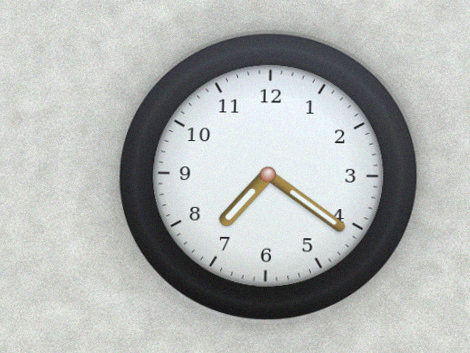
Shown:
7h21
